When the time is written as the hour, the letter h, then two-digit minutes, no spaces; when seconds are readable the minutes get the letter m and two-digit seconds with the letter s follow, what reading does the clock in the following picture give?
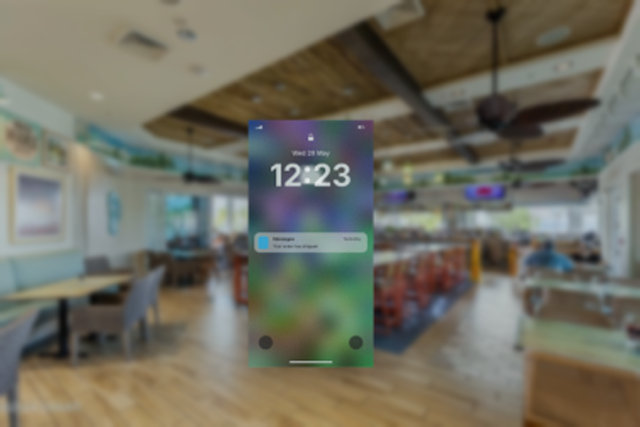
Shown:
12h23
